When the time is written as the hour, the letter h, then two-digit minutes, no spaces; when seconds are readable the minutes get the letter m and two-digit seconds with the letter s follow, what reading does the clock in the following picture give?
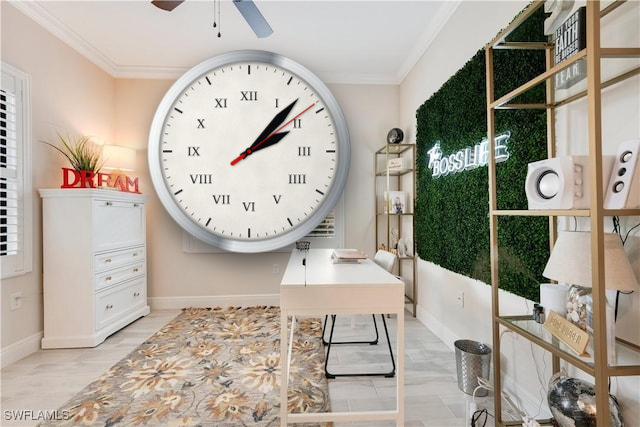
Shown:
2h07m09s
